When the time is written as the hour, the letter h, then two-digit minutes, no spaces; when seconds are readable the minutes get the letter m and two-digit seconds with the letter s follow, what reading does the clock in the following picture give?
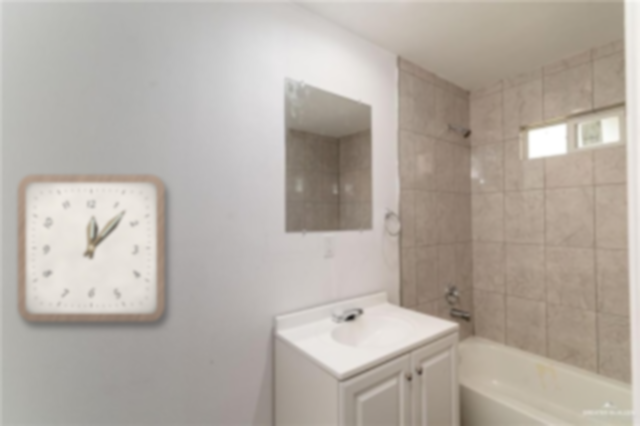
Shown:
12h07
